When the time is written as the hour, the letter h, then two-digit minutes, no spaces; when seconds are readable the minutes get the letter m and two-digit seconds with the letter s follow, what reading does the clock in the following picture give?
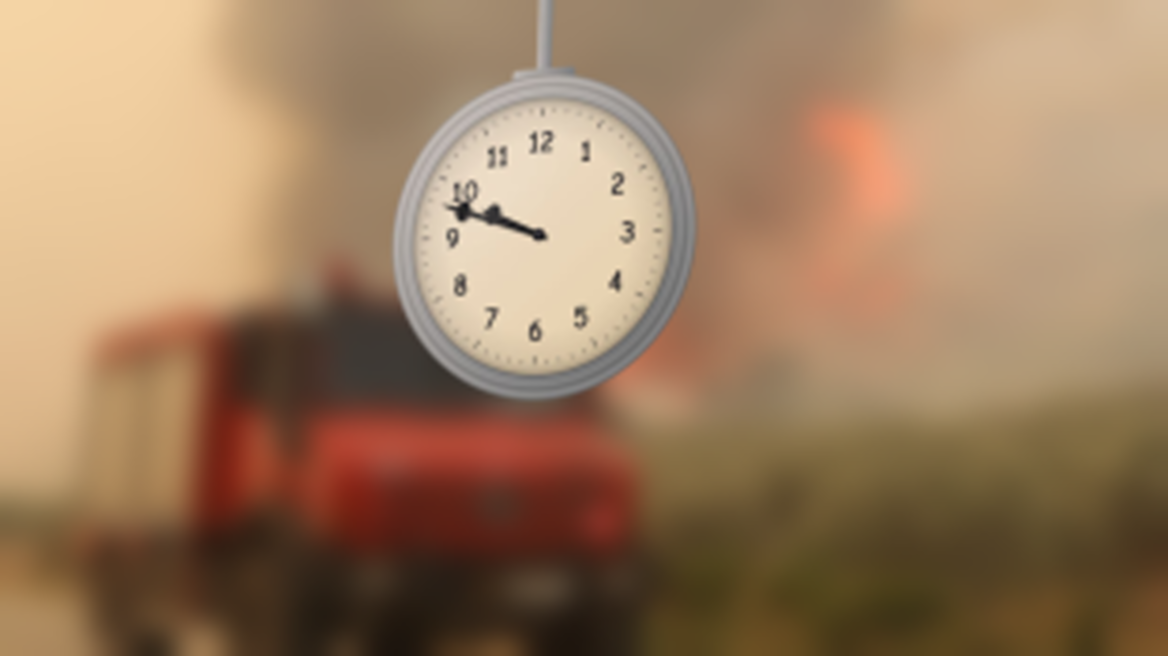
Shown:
9h48
